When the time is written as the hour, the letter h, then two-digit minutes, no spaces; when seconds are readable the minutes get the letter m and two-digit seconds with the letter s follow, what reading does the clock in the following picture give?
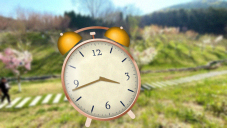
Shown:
3h43
